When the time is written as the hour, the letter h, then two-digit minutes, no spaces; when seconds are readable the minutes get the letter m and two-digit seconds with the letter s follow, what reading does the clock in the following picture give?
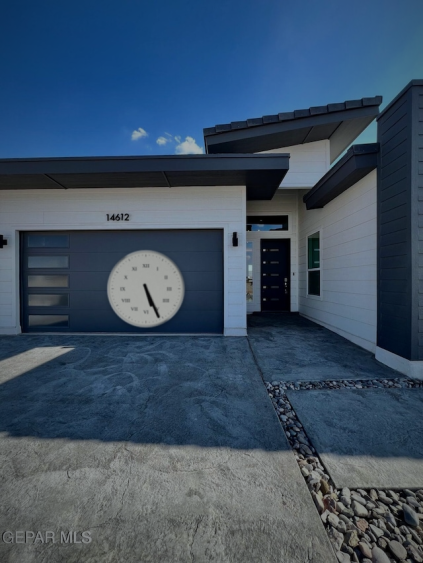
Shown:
5h26
